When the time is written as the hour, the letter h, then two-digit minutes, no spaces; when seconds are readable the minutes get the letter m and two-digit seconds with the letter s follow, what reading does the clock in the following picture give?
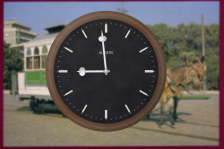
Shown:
8h59
